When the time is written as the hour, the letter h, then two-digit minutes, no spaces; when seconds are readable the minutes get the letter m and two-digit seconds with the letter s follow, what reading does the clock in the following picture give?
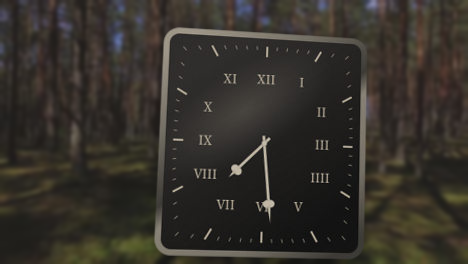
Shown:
7h29
